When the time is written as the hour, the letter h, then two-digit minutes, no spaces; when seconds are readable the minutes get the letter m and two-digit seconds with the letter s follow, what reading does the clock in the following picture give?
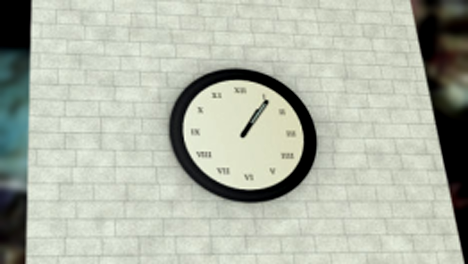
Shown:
1h06
